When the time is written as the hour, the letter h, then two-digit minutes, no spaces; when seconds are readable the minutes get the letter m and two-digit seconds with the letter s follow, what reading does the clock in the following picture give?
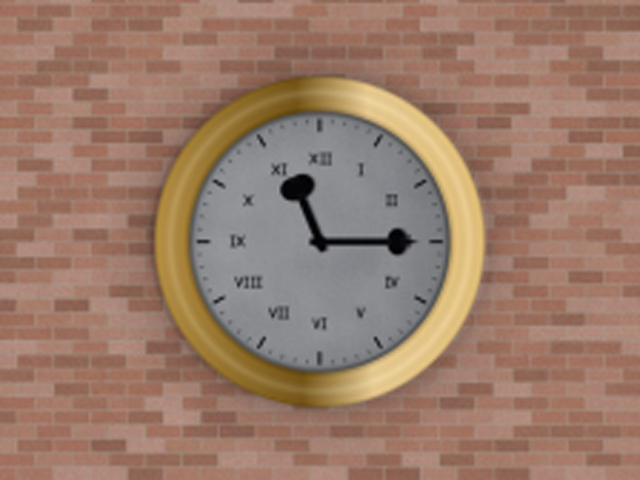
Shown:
11h15
